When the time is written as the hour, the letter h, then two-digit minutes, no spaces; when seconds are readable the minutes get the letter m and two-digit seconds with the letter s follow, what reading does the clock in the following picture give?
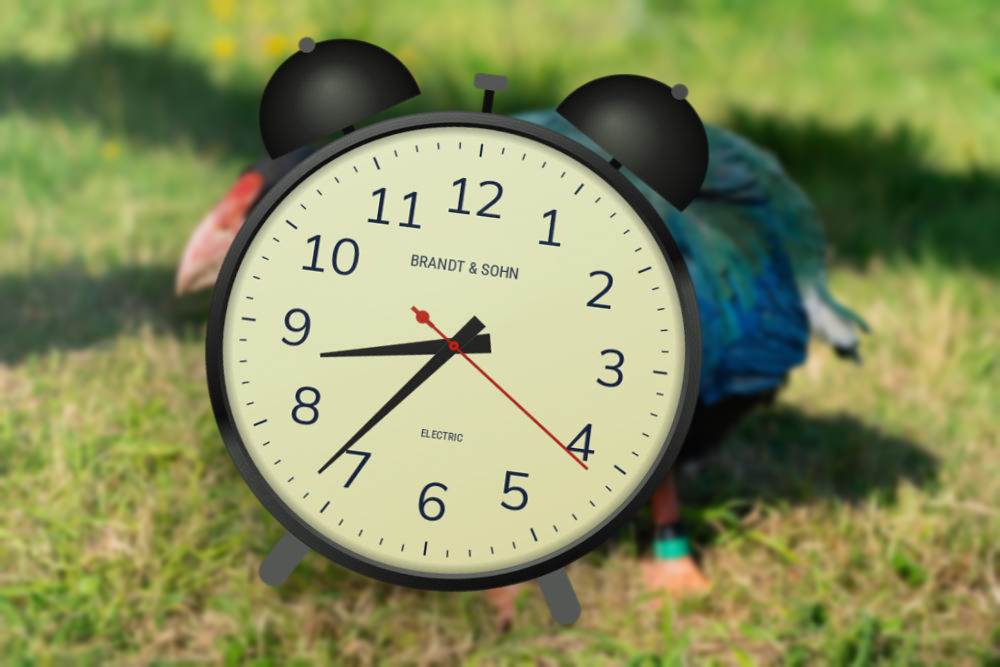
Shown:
8h36m21s
